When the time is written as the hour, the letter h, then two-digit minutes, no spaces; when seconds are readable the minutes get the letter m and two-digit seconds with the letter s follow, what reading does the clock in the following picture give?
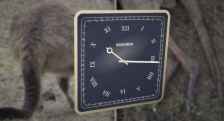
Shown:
10h16
